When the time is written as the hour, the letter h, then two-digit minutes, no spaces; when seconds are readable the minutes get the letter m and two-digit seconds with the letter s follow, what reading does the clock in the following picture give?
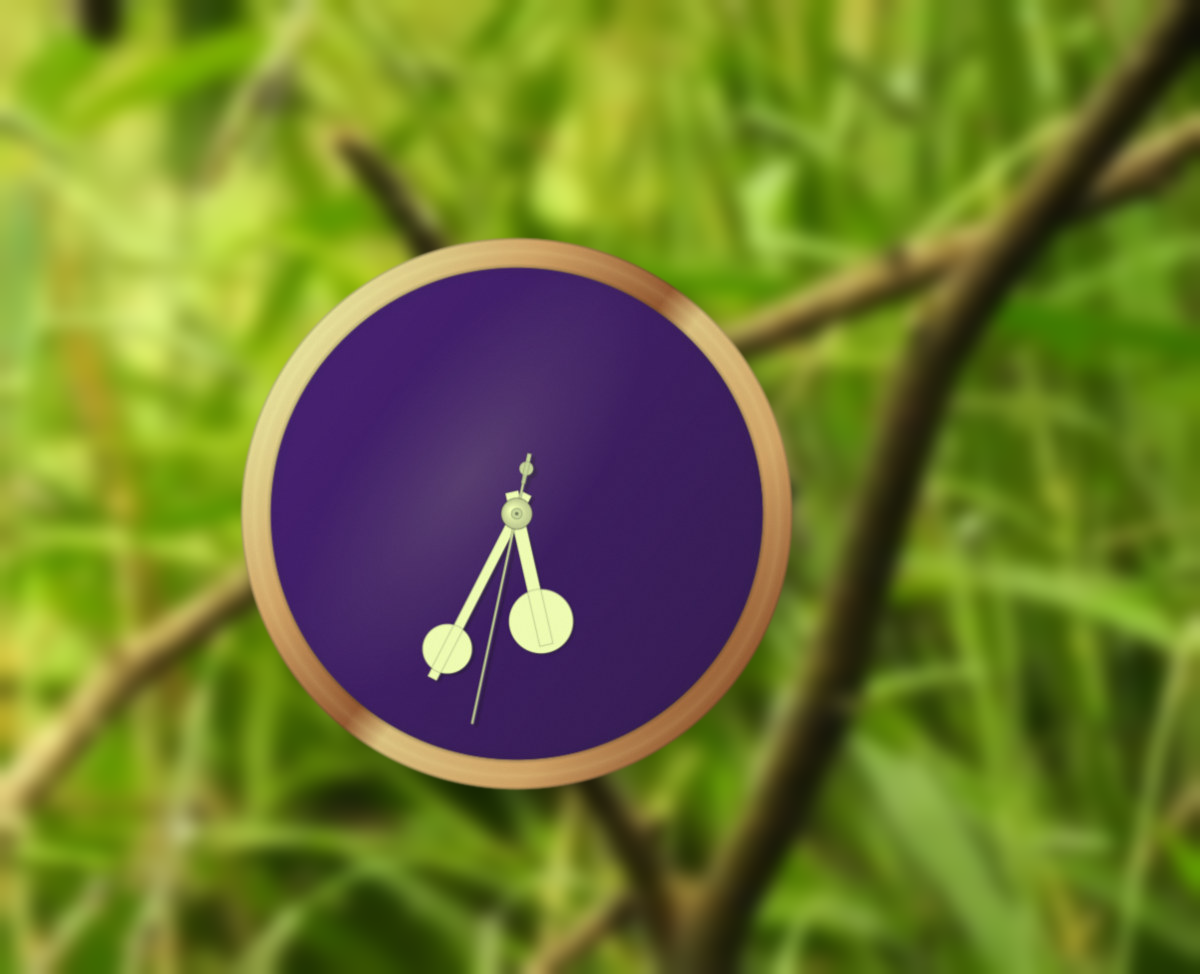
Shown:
5h34m32s
